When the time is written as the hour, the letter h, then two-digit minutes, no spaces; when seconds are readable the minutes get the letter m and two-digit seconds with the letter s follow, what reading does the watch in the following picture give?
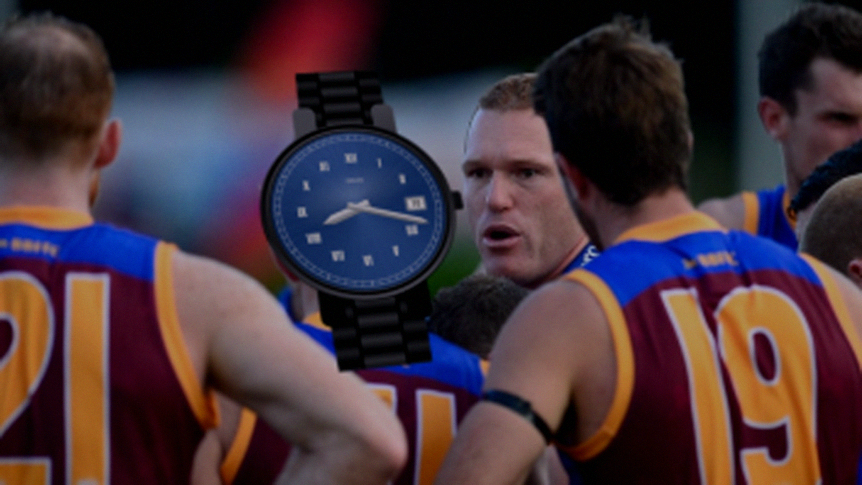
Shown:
8h18
